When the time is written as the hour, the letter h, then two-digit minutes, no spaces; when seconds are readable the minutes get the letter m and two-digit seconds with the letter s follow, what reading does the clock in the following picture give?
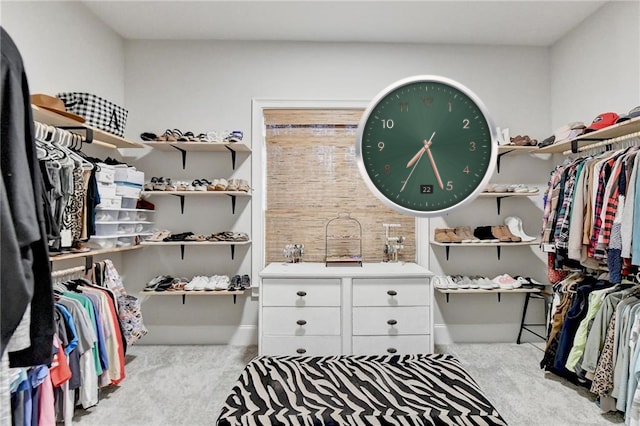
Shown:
7h26m35s
